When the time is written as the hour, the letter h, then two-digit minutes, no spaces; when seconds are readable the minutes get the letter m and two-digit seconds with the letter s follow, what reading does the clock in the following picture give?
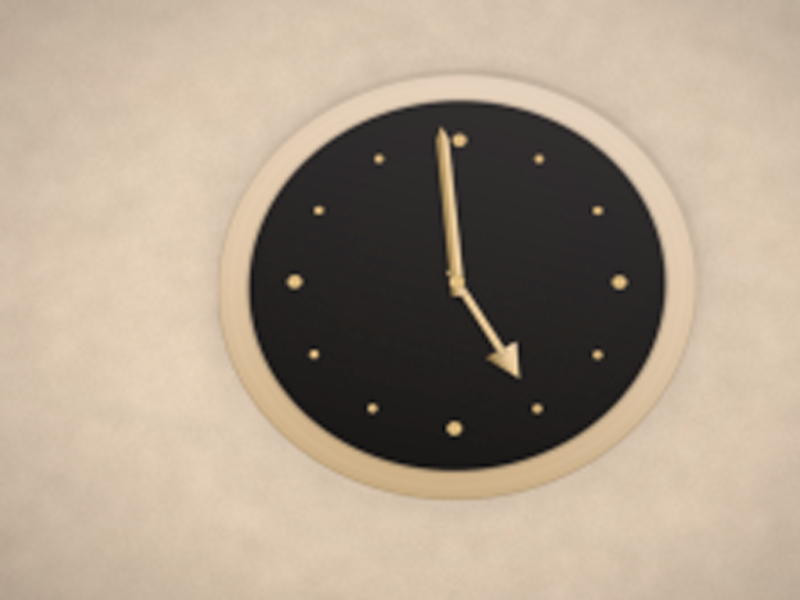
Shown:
4h59
